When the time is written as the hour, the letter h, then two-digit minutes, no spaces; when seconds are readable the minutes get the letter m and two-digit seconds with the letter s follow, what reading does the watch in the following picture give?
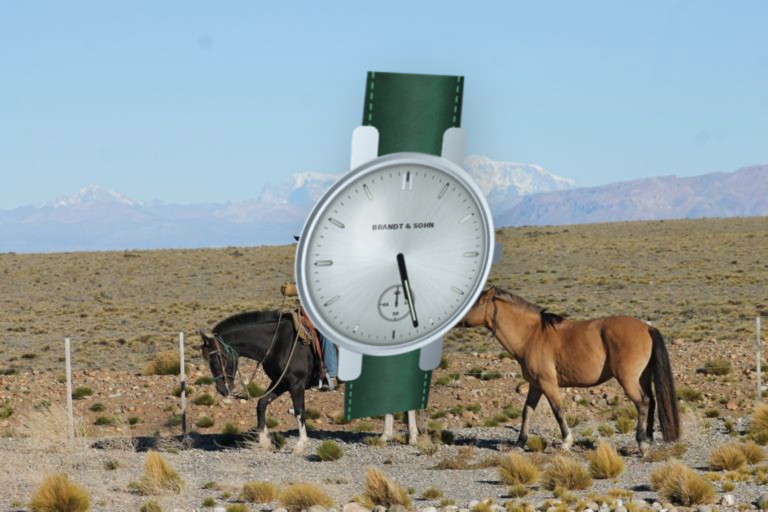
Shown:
5h27
